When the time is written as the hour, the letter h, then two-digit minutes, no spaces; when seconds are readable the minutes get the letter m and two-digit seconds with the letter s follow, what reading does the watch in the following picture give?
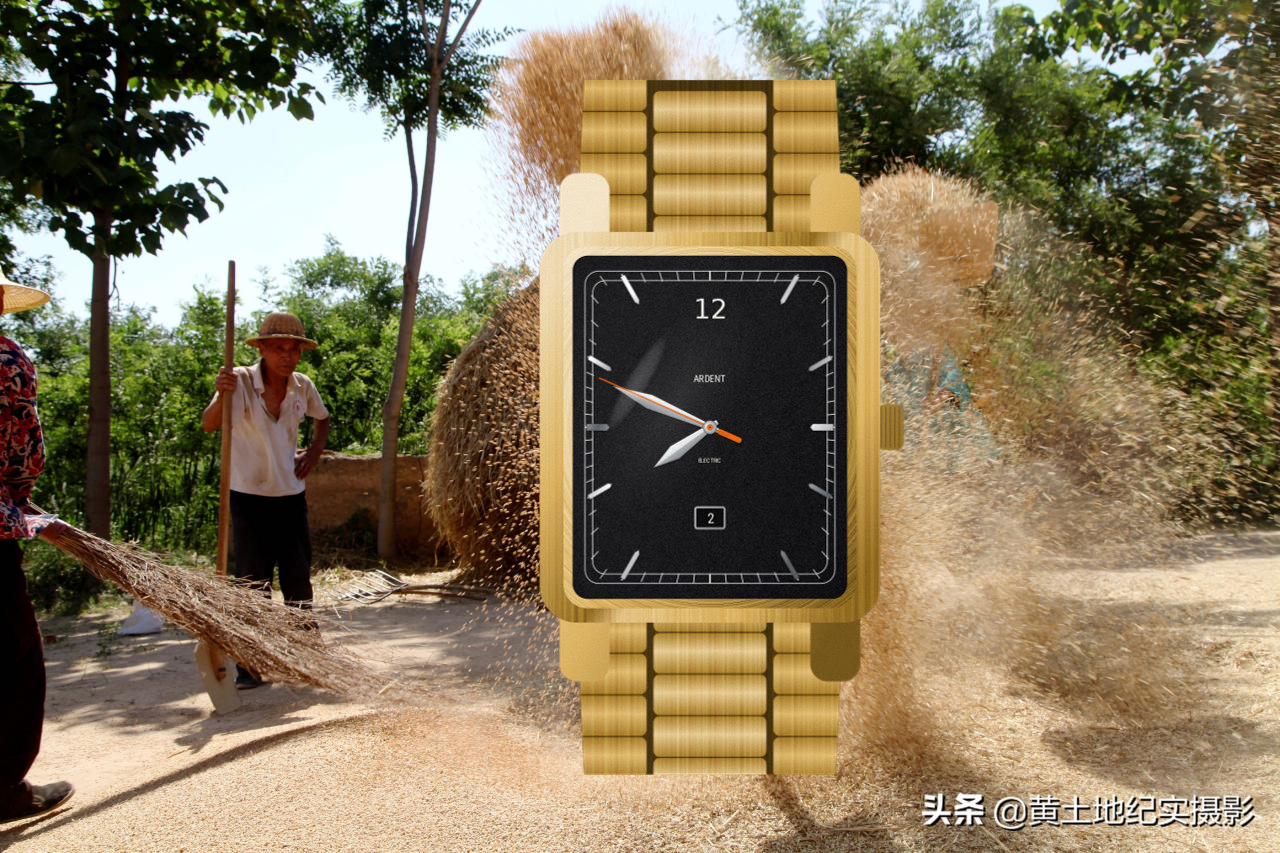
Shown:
7h48m49s
